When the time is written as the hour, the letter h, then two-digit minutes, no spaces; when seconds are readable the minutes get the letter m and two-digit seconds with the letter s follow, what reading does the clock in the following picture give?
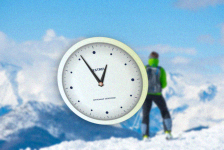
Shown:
12h56
